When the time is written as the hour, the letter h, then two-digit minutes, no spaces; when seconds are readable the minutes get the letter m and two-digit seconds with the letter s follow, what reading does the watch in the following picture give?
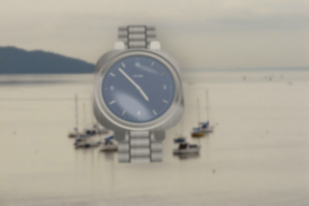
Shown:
4h53
